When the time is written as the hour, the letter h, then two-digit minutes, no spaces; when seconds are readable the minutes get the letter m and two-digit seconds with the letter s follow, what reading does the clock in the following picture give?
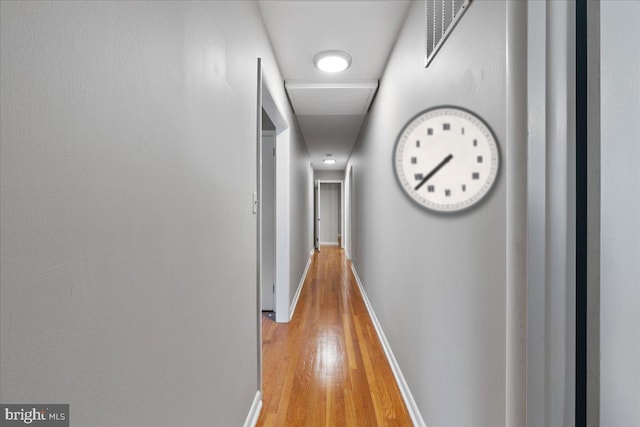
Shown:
7h38
